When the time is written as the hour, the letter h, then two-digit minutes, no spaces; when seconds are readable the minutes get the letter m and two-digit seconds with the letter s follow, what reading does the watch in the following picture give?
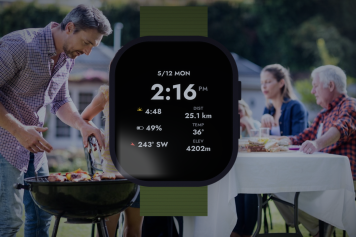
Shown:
2h16
